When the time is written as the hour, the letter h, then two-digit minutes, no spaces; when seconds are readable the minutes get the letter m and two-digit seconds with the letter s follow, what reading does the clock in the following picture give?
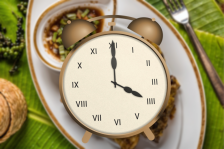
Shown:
4h00
